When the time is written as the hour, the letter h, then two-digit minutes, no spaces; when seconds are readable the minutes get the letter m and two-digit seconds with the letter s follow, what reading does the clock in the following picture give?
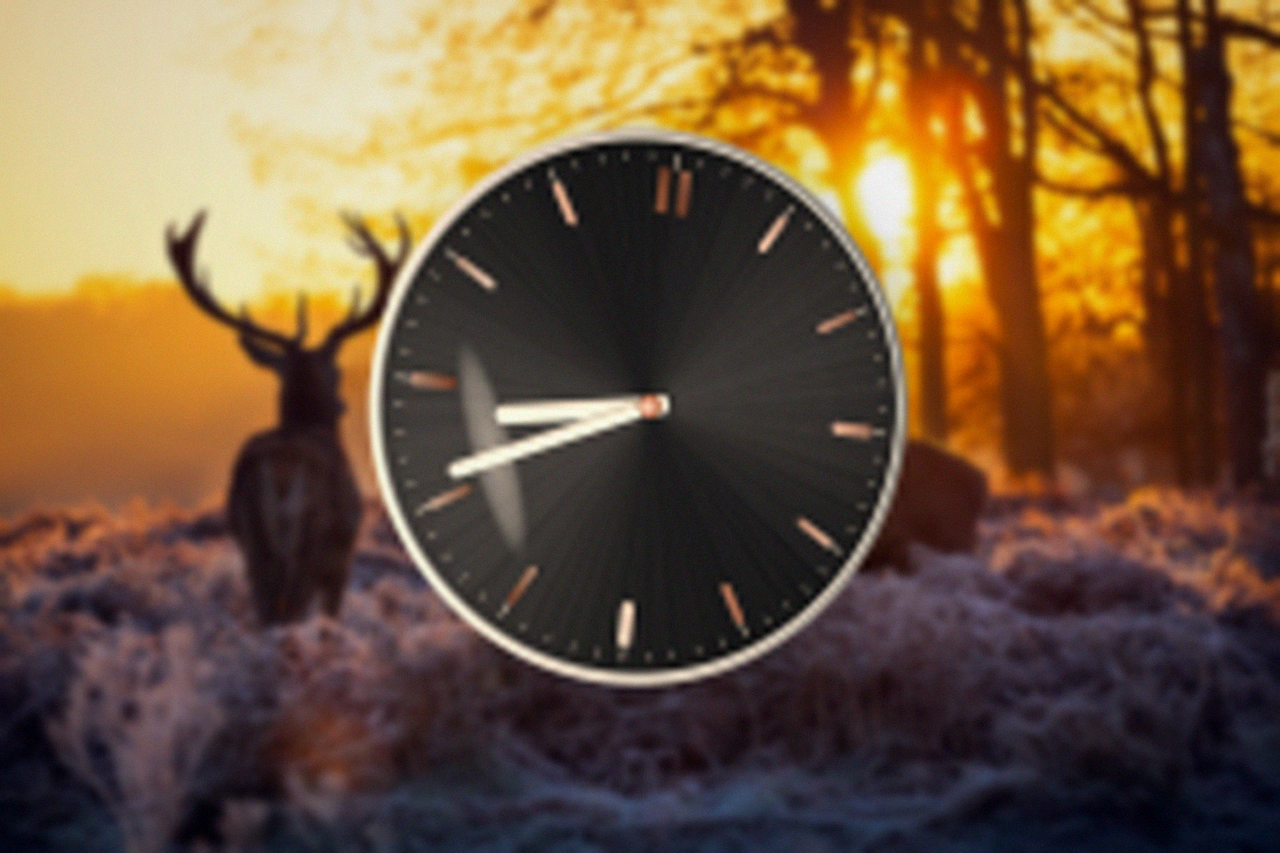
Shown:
8h41
